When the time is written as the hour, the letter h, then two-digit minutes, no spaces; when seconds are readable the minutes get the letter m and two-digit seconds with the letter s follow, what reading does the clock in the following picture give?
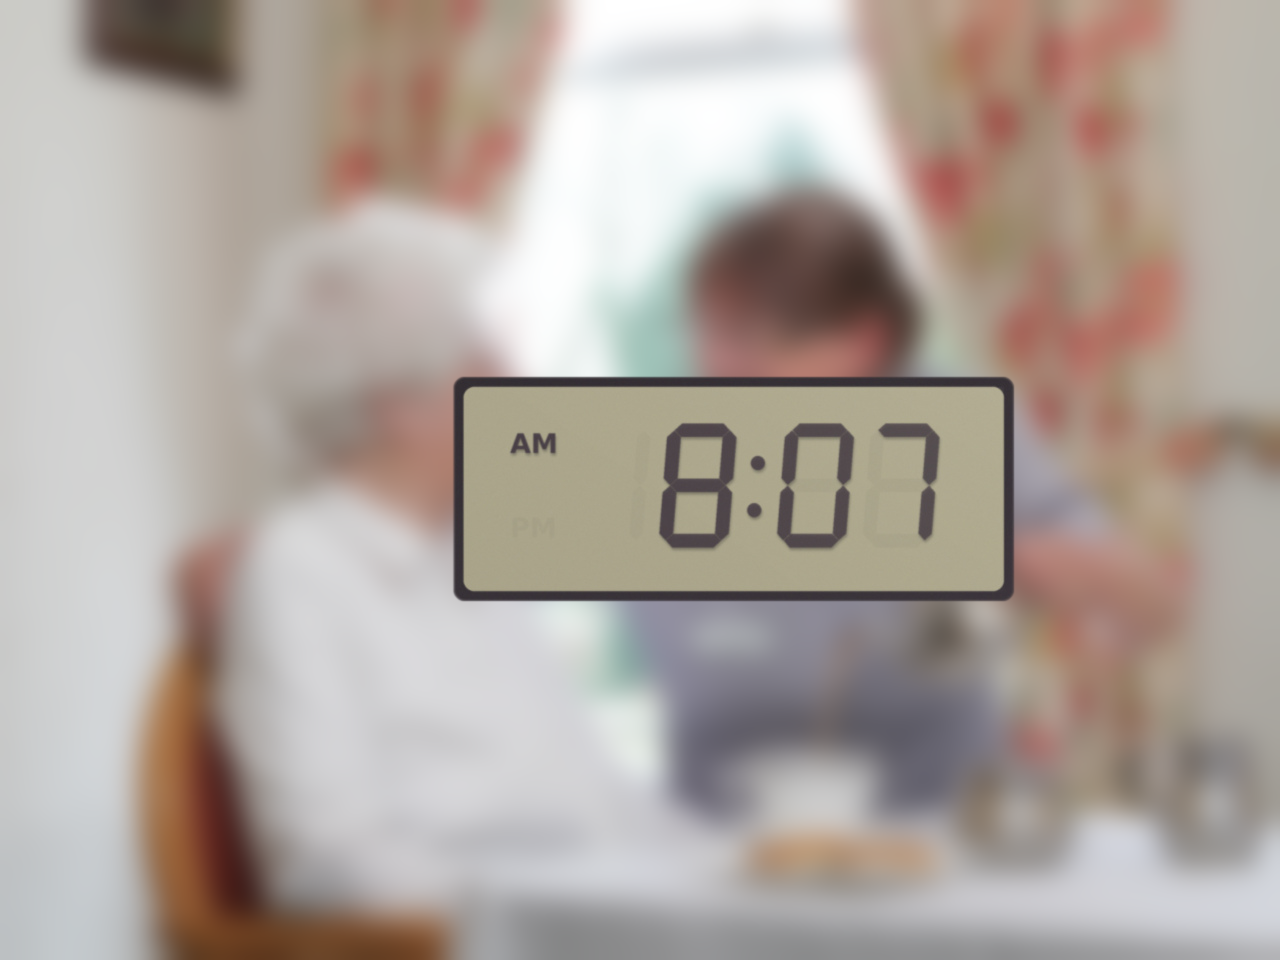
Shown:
8h07
